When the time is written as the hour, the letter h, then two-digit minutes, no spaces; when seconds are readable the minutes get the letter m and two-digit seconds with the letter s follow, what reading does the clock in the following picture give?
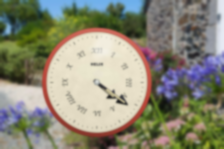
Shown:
4h21
